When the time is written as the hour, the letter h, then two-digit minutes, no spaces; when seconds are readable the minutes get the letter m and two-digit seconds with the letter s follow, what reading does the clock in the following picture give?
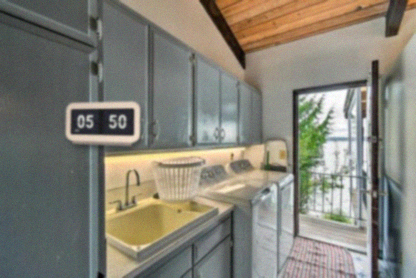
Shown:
5h50
